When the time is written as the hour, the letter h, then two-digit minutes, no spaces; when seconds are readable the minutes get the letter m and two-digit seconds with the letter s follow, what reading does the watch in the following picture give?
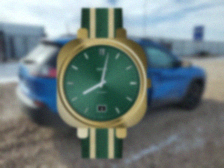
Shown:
8h02
